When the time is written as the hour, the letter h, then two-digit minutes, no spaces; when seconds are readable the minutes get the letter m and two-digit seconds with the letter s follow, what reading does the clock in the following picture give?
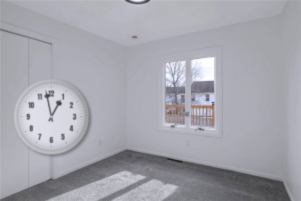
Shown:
12h58
